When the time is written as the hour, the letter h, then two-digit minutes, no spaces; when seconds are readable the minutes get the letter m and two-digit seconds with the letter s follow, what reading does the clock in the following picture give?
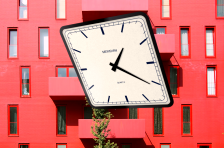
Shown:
1h21
